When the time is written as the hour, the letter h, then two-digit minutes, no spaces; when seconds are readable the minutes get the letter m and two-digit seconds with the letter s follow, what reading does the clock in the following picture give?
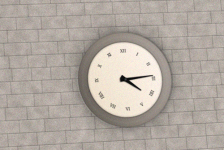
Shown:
4h14
